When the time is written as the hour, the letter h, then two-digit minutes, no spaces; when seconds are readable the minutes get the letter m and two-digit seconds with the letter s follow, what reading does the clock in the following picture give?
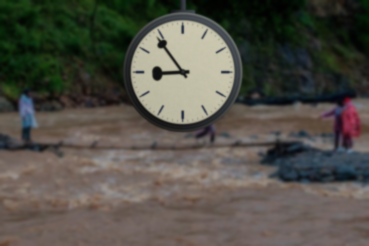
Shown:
8h54
